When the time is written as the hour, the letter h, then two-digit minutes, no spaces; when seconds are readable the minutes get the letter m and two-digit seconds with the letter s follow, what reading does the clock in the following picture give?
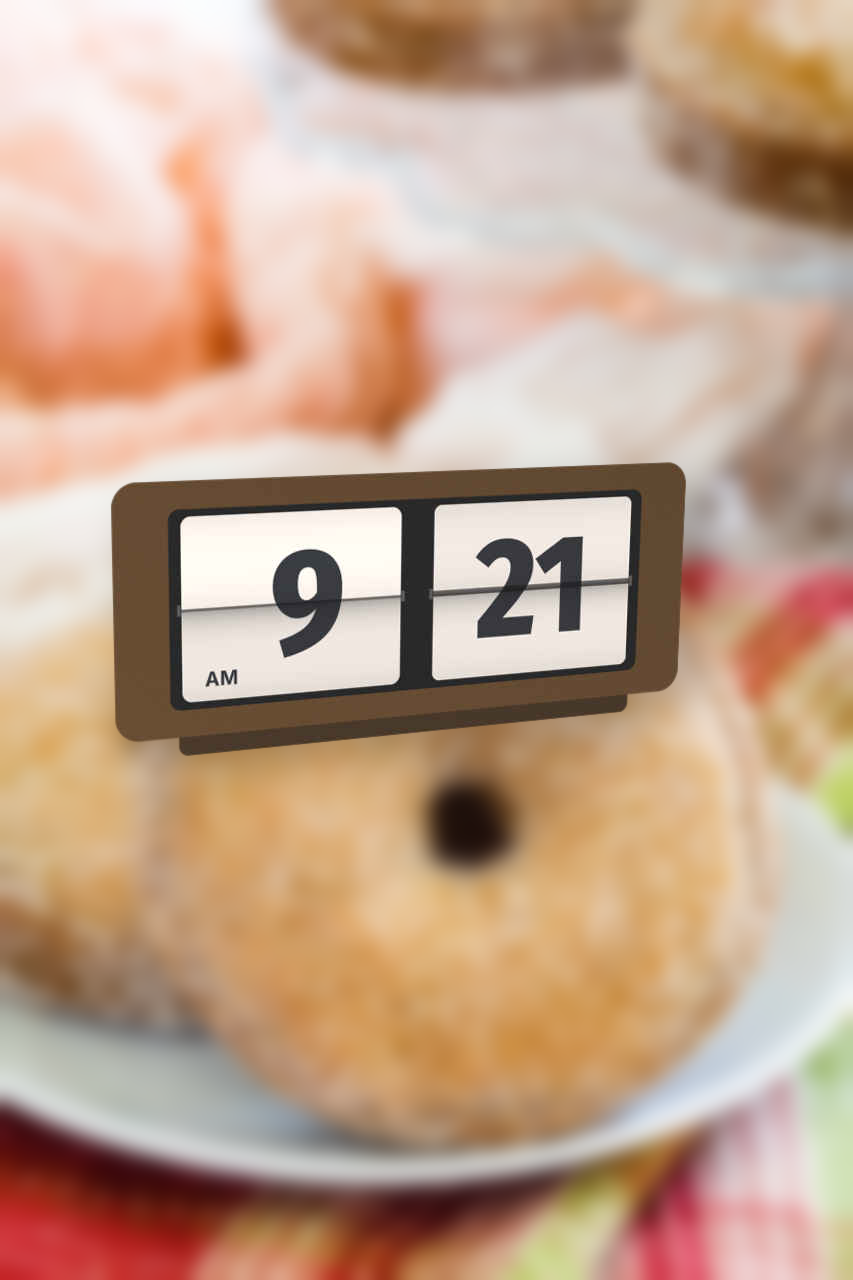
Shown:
9h21
